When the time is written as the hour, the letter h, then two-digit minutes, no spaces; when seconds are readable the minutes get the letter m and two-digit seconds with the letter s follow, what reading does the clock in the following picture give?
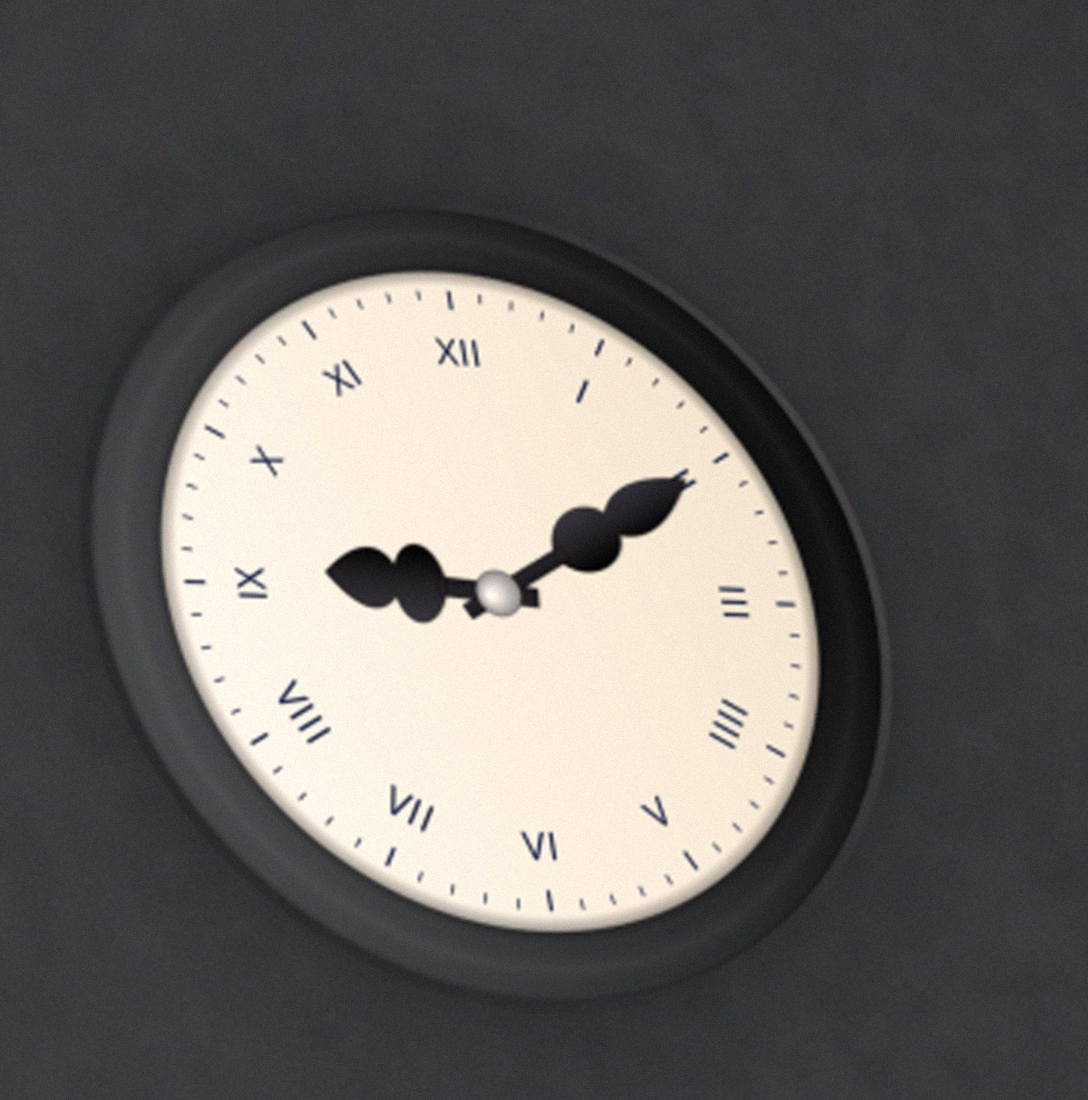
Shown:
9h10
